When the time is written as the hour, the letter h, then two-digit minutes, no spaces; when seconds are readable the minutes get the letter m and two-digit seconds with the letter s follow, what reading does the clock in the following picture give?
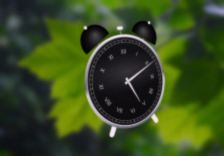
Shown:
5h11
